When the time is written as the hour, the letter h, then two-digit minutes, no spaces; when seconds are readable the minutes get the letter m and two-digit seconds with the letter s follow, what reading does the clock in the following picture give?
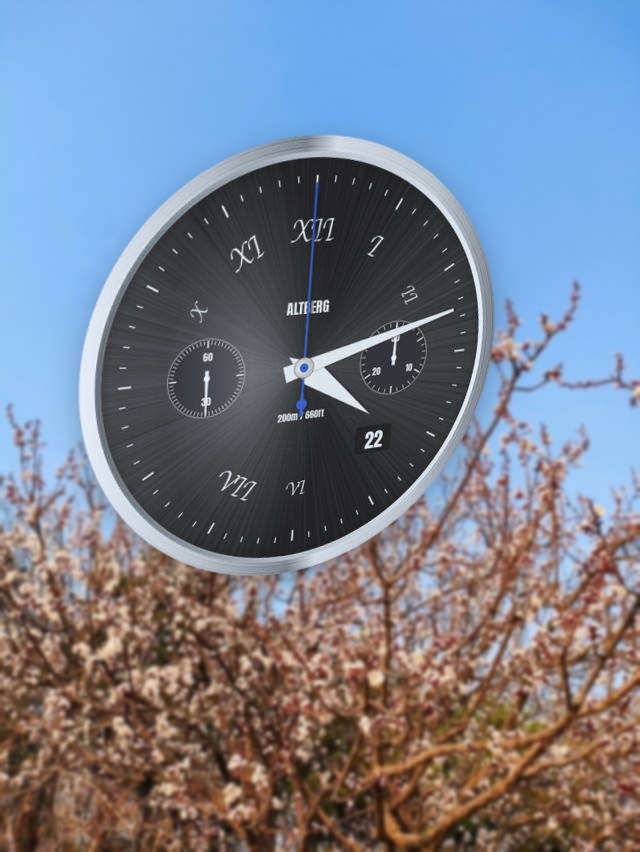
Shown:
4h12m30s
